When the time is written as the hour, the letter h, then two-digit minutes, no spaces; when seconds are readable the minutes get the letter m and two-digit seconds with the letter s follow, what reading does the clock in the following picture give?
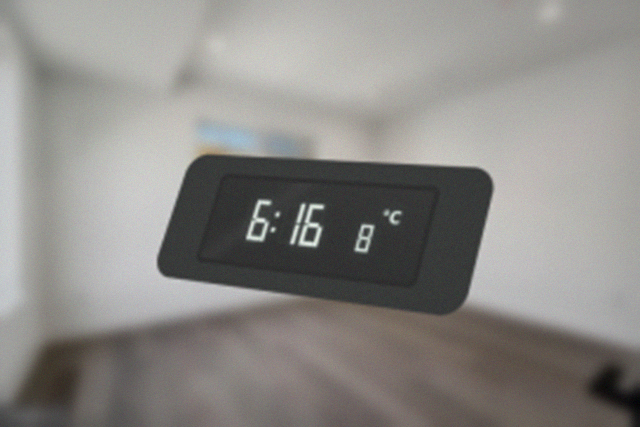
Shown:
6h16
